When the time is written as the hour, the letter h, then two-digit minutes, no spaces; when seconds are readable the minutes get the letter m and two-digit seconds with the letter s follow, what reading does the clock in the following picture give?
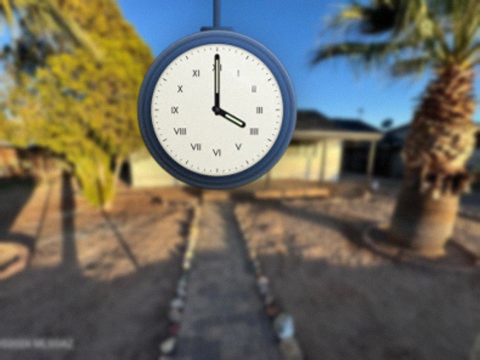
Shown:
4h00
